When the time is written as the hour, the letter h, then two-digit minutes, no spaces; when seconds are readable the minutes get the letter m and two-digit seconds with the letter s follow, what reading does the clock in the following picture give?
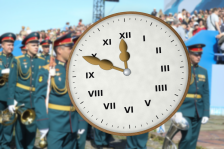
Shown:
11h49
